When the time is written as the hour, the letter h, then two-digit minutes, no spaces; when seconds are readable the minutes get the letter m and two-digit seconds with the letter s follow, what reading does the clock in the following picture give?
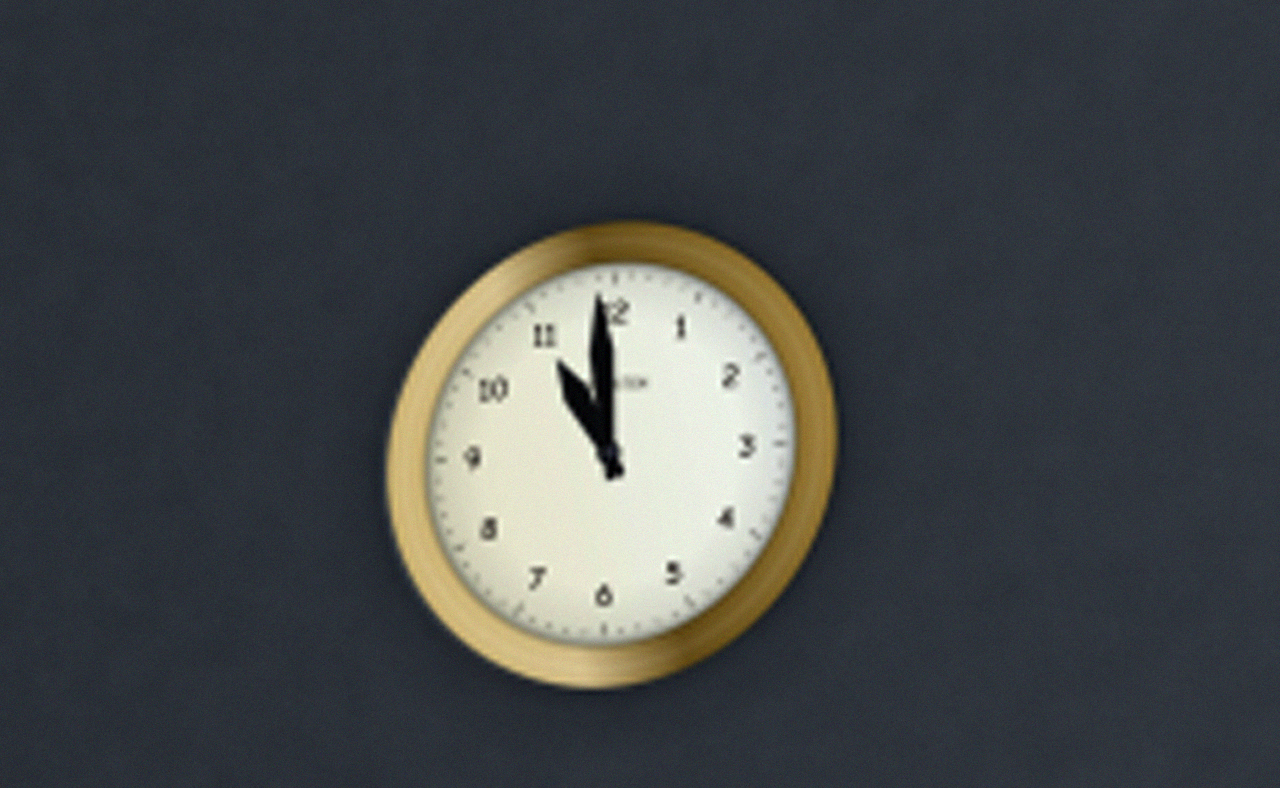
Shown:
10h59
